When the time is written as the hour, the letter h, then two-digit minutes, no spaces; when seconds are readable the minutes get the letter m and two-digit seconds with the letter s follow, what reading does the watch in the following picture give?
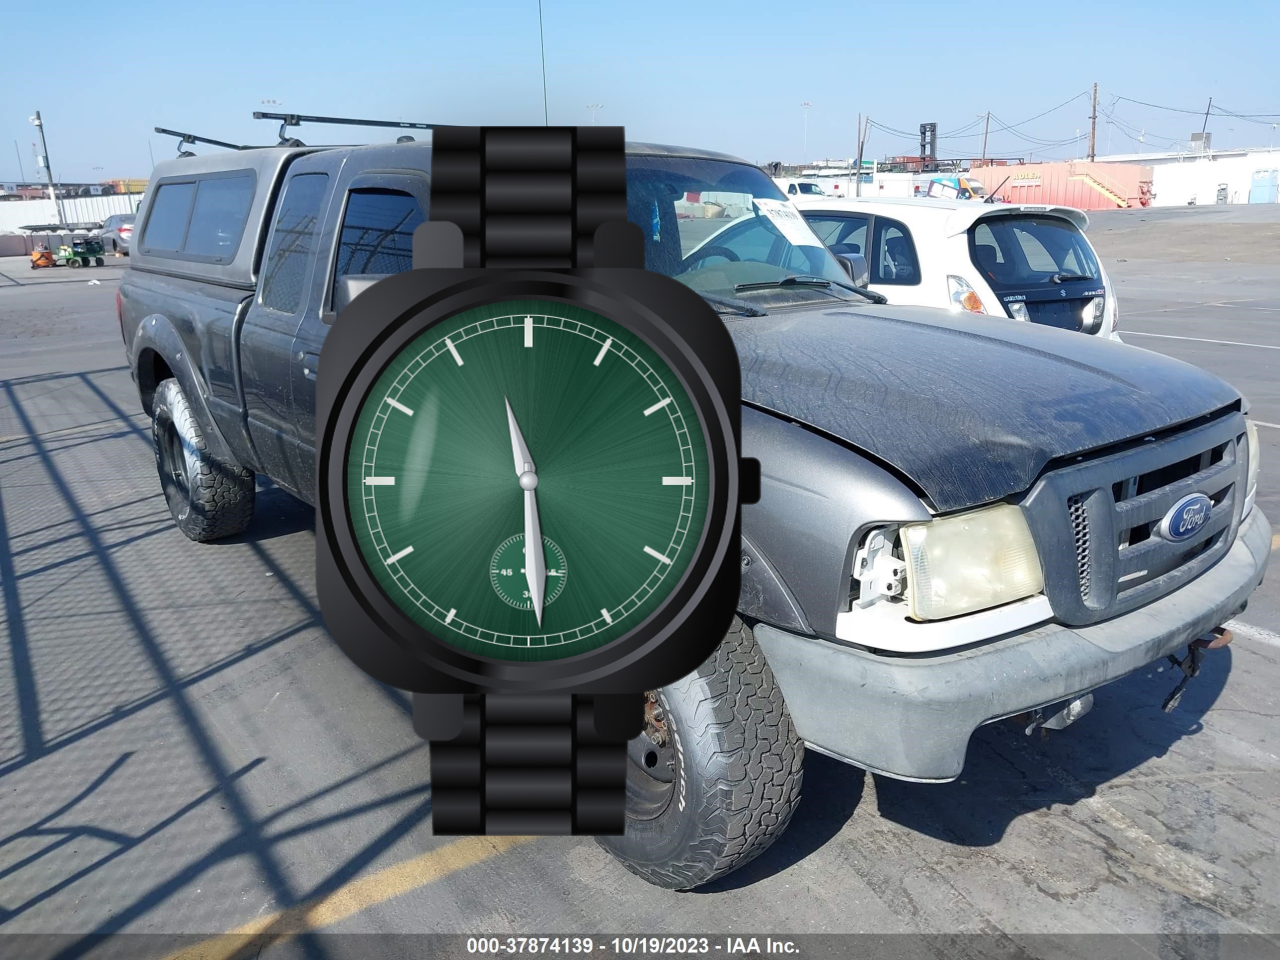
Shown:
11h29m16s
